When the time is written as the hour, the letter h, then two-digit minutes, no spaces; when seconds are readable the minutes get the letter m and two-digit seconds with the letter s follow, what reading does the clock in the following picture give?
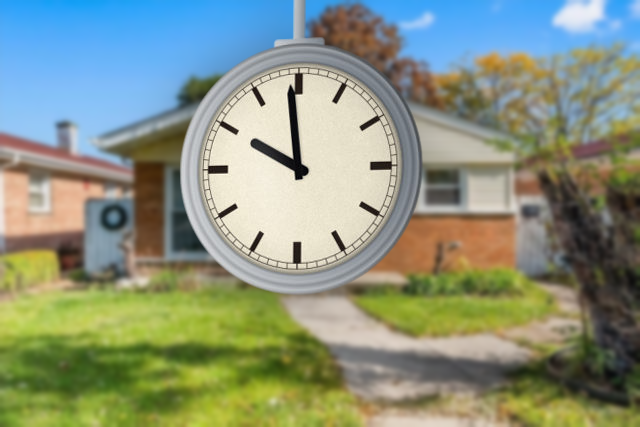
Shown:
9h59
